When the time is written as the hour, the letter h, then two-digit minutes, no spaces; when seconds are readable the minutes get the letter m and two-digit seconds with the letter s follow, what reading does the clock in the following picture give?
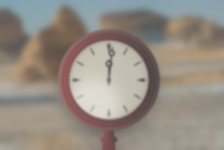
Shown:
12h01
